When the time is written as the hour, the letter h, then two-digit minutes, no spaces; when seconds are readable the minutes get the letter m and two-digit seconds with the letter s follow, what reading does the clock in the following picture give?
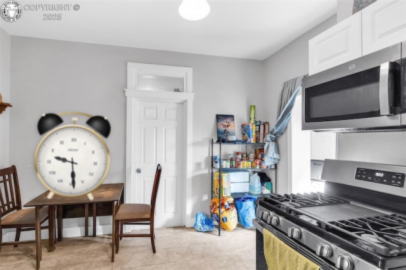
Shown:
9h29
